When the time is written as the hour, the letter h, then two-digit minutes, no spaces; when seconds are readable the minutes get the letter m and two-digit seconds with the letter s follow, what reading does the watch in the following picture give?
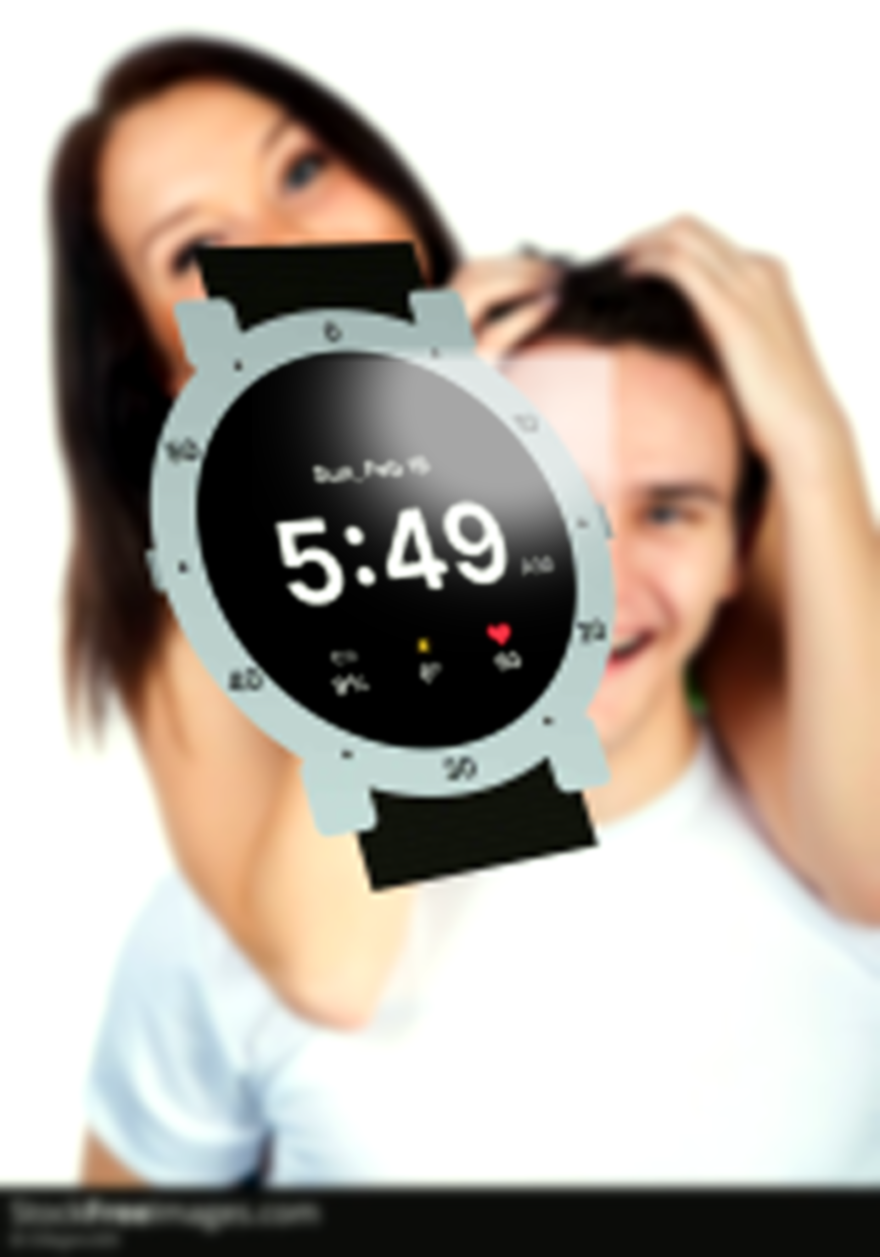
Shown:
5h49
